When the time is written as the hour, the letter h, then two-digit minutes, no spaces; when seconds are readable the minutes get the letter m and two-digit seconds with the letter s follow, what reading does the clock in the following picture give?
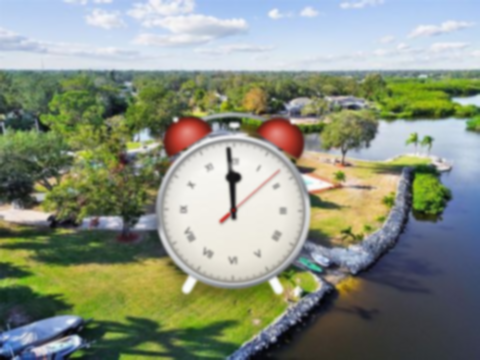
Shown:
11h59m08s
